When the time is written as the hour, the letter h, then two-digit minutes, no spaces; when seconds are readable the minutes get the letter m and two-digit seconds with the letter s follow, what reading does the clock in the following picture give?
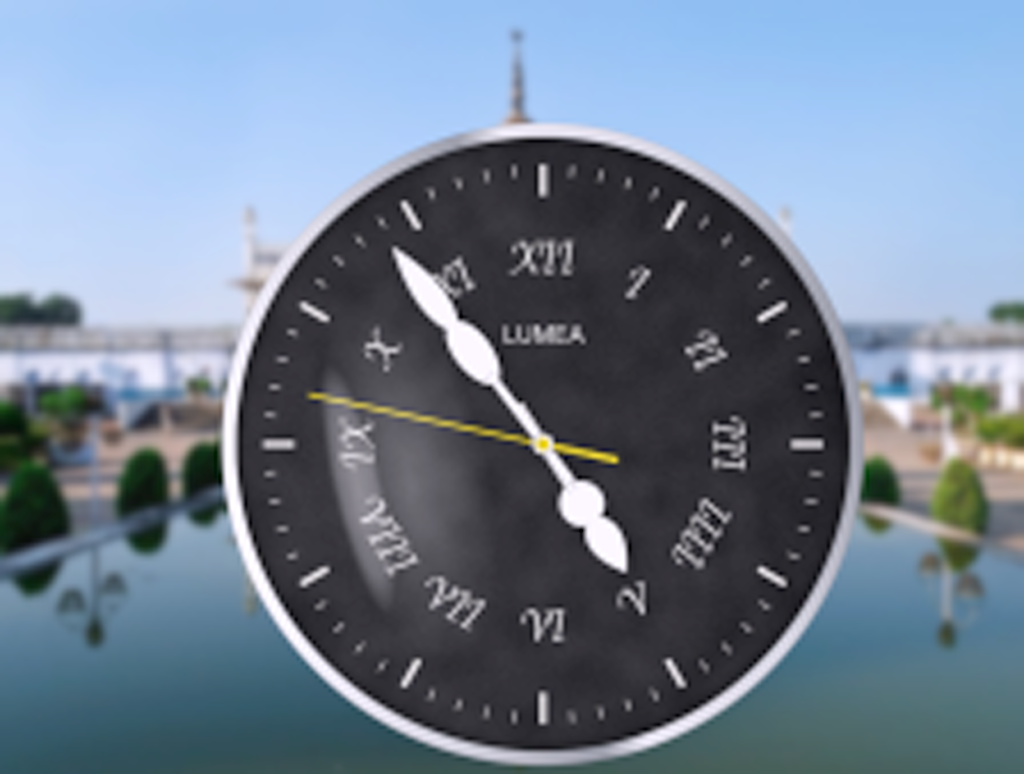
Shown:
4h53m47s
